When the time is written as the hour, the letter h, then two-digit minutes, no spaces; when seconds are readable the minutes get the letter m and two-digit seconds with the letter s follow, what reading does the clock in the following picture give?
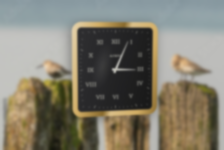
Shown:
3h04
